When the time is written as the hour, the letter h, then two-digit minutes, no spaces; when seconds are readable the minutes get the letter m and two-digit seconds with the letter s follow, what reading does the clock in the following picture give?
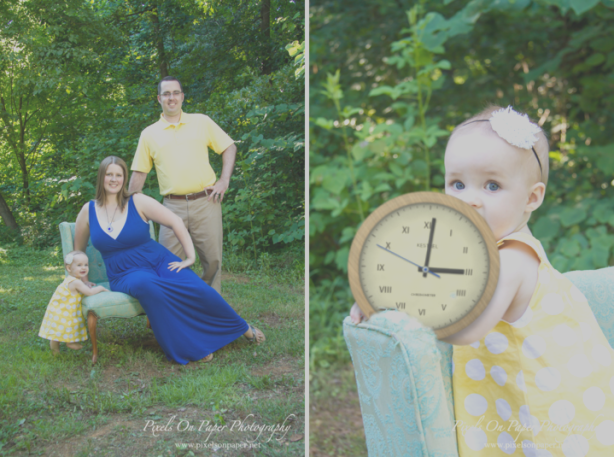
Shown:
3h00m49s
